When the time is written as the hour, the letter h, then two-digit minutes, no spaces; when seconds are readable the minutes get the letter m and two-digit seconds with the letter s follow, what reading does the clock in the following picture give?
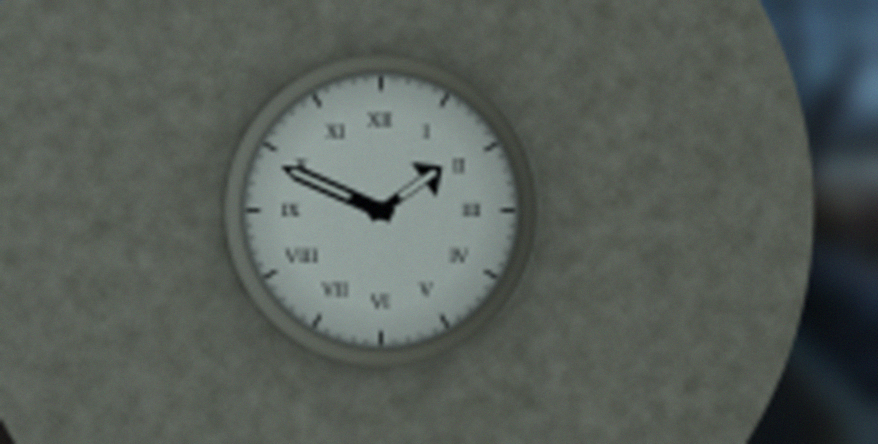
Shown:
1h49
